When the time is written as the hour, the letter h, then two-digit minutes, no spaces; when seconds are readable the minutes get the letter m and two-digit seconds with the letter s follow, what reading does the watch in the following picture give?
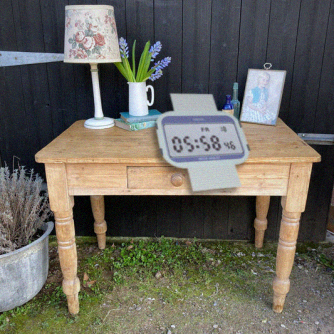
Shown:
5h58m46s
